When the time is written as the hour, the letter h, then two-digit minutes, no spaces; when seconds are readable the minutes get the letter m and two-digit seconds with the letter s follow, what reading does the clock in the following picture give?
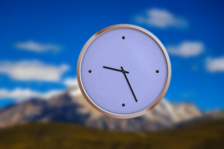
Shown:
9h26
